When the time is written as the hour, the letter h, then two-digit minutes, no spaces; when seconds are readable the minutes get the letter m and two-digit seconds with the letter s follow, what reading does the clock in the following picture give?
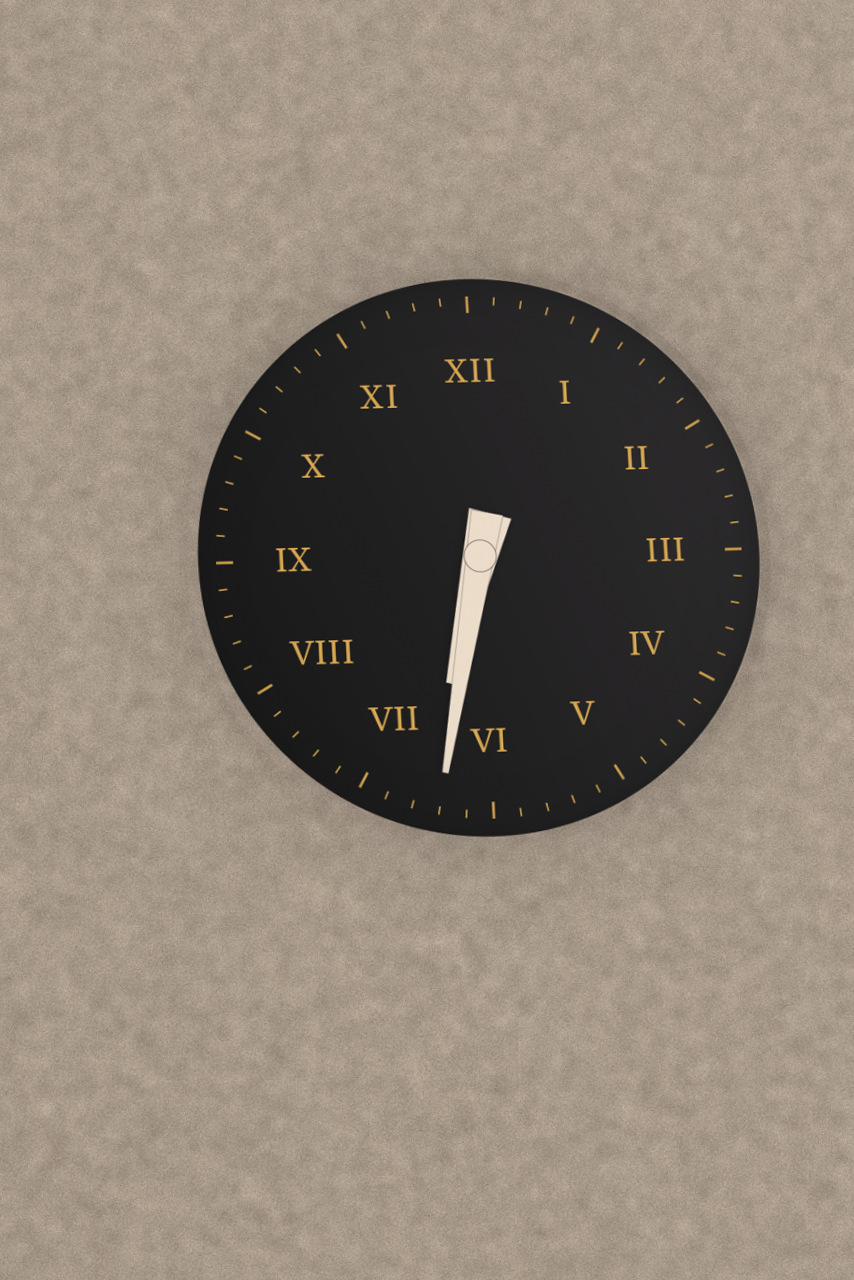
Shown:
6h32
